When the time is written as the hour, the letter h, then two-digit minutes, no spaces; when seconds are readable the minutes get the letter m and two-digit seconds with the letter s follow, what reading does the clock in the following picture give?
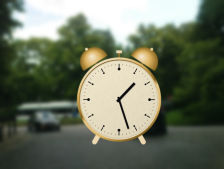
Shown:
1h27
